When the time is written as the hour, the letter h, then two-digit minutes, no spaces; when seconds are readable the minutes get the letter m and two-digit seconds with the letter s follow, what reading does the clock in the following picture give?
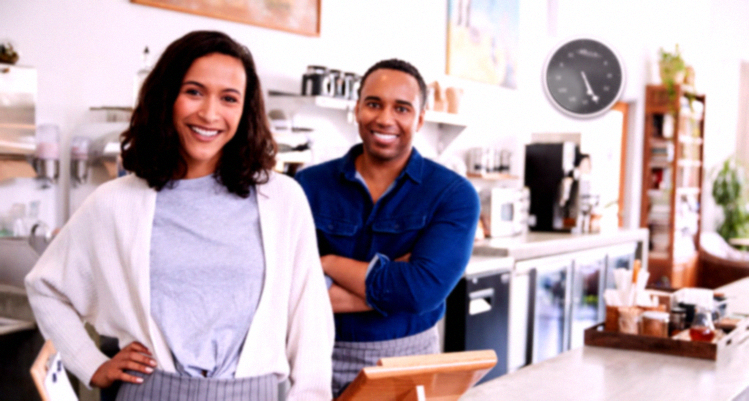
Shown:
5h26
